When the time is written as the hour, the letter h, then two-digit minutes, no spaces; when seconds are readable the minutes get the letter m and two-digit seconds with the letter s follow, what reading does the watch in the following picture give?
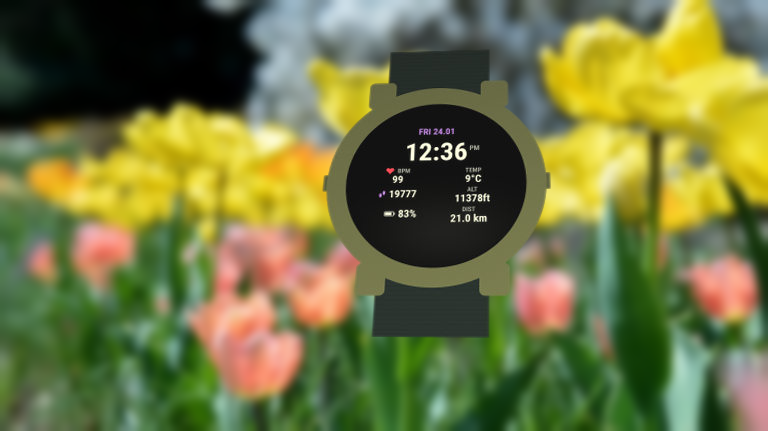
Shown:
12h36
